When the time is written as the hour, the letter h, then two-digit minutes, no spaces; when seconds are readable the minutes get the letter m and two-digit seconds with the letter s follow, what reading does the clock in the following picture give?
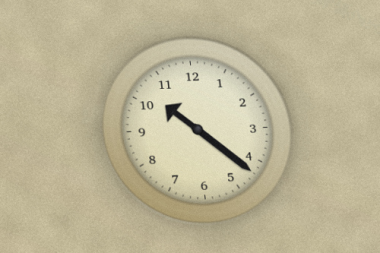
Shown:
10h22
